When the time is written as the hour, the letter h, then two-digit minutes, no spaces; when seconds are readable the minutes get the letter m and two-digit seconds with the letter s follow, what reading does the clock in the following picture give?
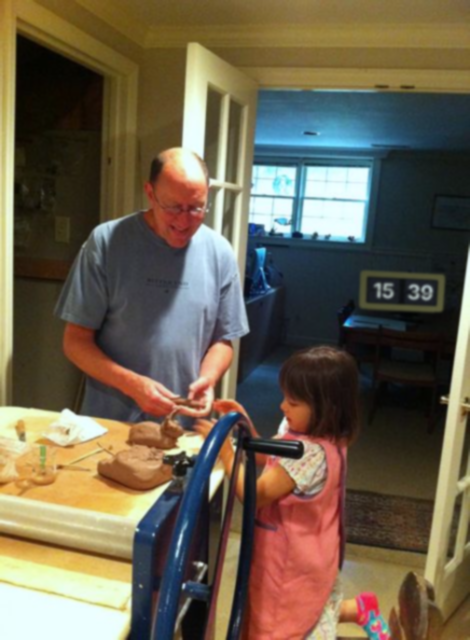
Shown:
15h39
